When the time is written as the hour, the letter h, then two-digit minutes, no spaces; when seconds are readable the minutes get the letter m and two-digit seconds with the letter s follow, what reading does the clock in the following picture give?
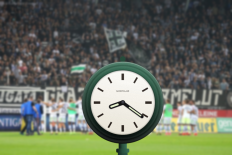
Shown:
8h21
